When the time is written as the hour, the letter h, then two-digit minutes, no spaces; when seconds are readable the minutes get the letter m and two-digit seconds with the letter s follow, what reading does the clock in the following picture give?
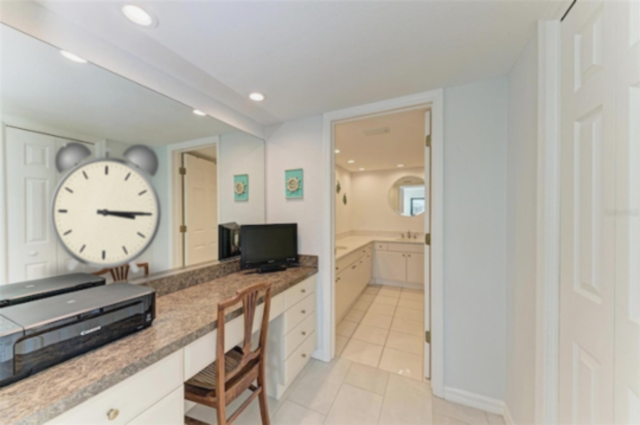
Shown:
3h15
